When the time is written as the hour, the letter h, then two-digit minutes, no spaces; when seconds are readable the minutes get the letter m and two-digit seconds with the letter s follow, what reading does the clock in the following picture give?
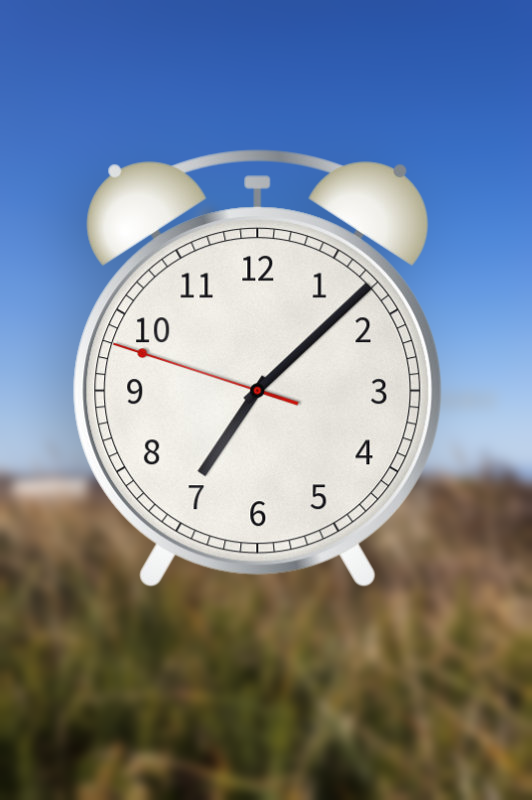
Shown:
7h07m48s
